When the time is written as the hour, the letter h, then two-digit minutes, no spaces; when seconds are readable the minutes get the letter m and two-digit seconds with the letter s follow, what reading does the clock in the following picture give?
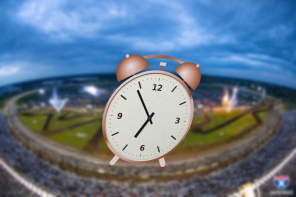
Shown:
6h54
